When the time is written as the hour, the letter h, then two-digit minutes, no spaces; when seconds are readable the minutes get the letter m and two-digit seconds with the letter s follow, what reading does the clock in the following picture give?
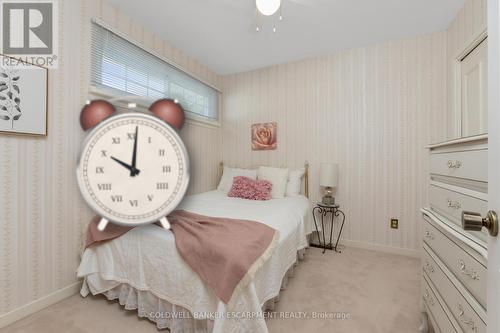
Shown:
10h01
